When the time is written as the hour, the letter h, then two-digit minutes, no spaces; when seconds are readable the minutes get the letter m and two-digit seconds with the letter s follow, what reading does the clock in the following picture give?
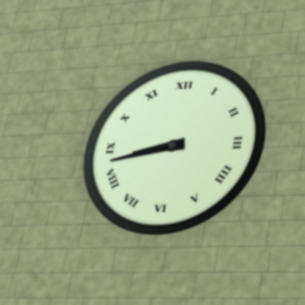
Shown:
8h43
